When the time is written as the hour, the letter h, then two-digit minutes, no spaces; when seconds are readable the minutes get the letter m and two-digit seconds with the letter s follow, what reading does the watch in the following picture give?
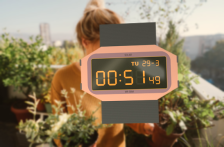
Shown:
0h51m49s
